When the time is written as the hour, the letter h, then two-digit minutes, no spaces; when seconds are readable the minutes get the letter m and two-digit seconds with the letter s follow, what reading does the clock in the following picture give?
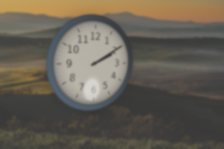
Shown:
2h10
